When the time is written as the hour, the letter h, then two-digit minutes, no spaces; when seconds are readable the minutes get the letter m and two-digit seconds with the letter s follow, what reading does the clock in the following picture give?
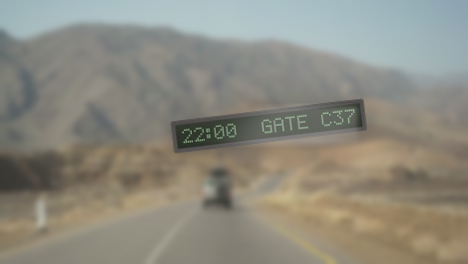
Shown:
22h00
